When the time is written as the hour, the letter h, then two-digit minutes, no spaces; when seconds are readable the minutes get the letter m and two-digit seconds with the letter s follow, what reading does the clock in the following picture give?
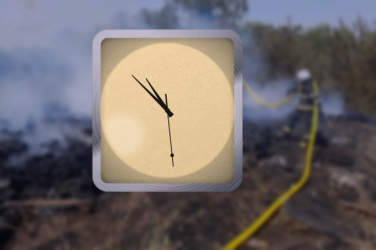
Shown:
10h52m29s
